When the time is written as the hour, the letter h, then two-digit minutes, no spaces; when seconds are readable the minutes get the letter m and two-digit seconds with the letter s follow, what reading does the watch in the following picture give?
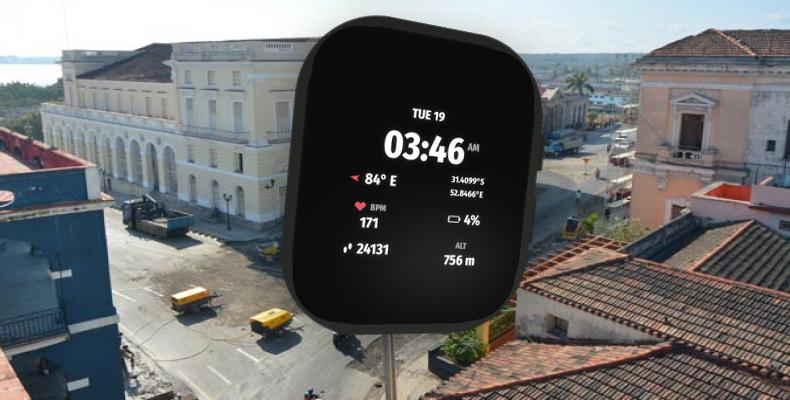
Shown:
3h46
